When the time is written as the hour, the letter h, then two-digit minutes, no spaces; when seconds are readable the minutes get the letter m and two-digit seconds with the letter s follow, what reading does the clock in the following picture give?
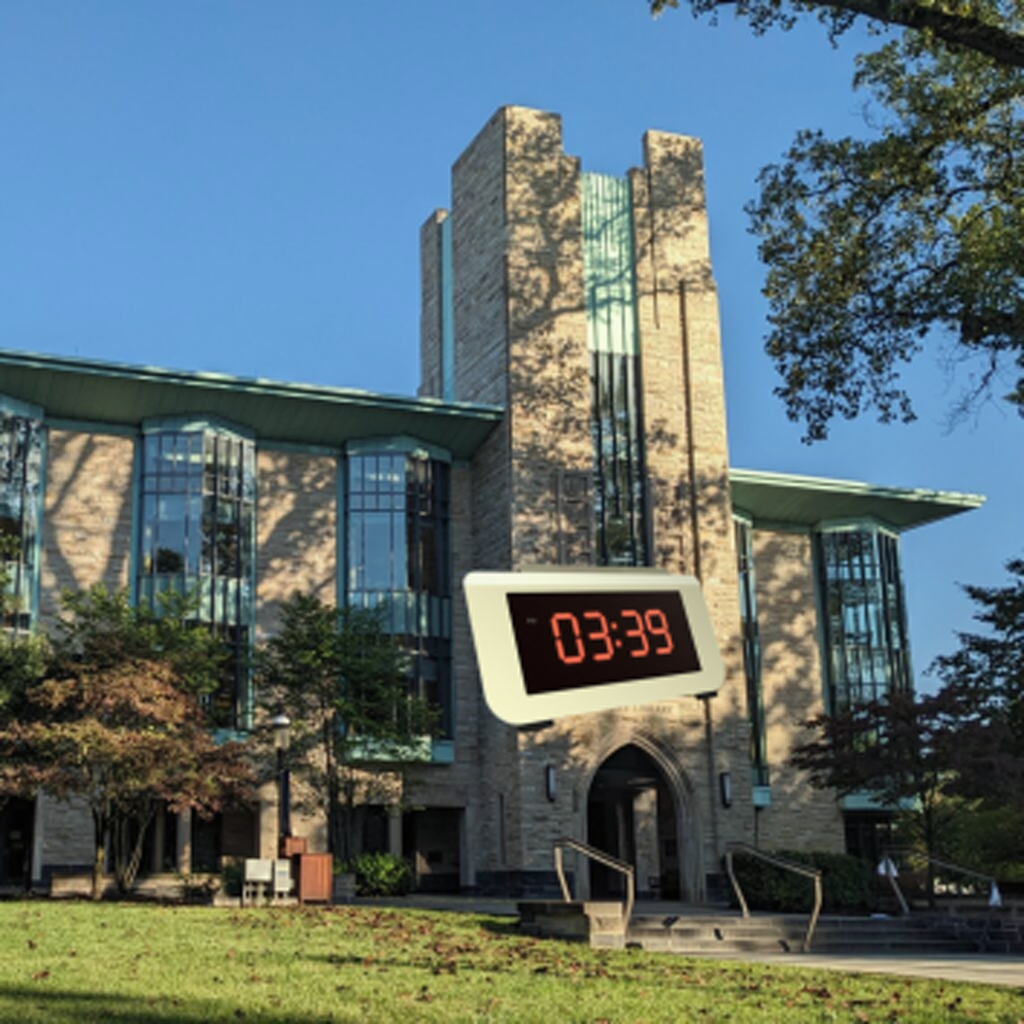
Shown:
3h39
